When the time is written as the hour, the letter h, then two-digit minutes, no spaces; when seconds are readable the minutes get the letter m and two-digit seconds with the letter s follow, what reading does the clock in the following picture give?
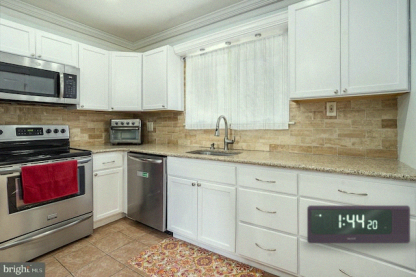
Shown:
1h44m20s
